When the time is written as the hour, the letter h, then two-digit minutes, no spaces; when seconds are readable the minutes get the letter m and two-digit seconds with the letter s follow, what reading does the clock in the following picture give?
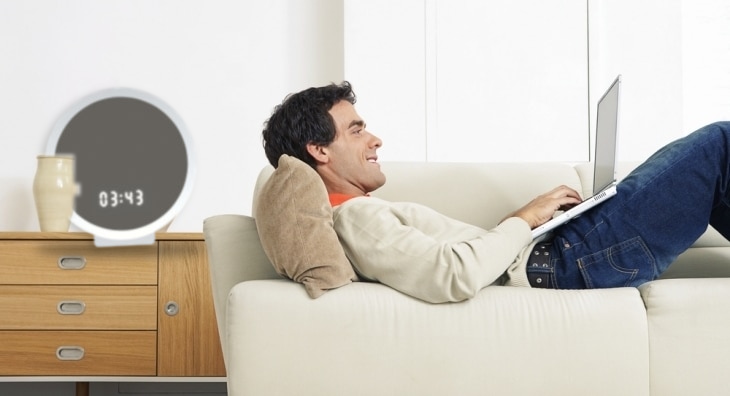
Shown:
3h43
